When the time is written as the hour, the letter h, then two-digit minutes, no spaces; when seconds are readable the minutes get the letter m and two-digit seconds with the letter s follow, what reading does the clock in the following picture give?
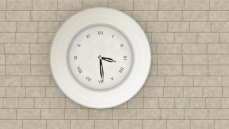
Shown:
3h29
